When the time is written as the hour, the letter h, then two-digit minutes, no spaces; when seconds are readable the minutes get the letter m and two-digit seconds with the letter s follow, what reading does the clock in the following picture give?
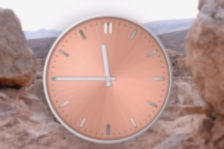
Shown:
11h45
